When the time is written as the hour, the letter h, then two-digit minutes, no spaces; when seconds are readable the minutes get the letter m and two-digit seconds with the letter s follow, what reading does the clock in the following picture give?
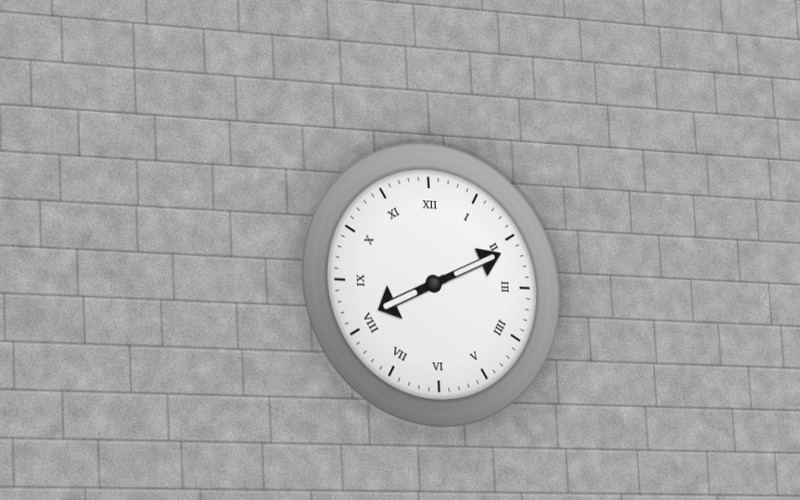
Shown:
8h11
